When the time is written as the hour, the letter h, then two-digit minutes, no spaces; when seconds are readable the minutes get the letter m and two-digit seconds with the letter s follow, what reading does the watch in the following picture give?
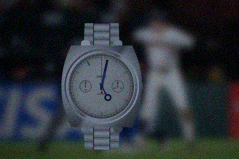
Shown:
5h02
